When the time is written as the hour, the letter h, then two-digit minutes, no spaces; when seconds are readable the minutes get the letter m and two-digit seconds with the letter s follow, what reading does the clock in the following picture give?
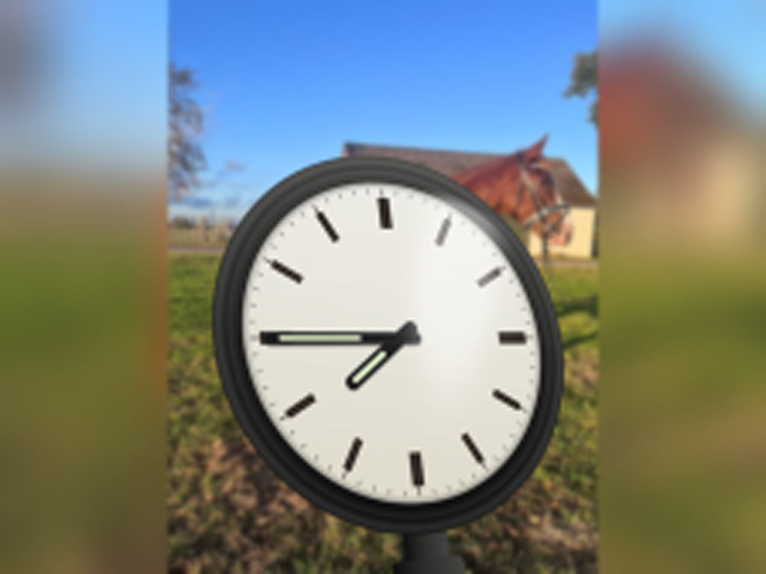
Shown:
7h45
